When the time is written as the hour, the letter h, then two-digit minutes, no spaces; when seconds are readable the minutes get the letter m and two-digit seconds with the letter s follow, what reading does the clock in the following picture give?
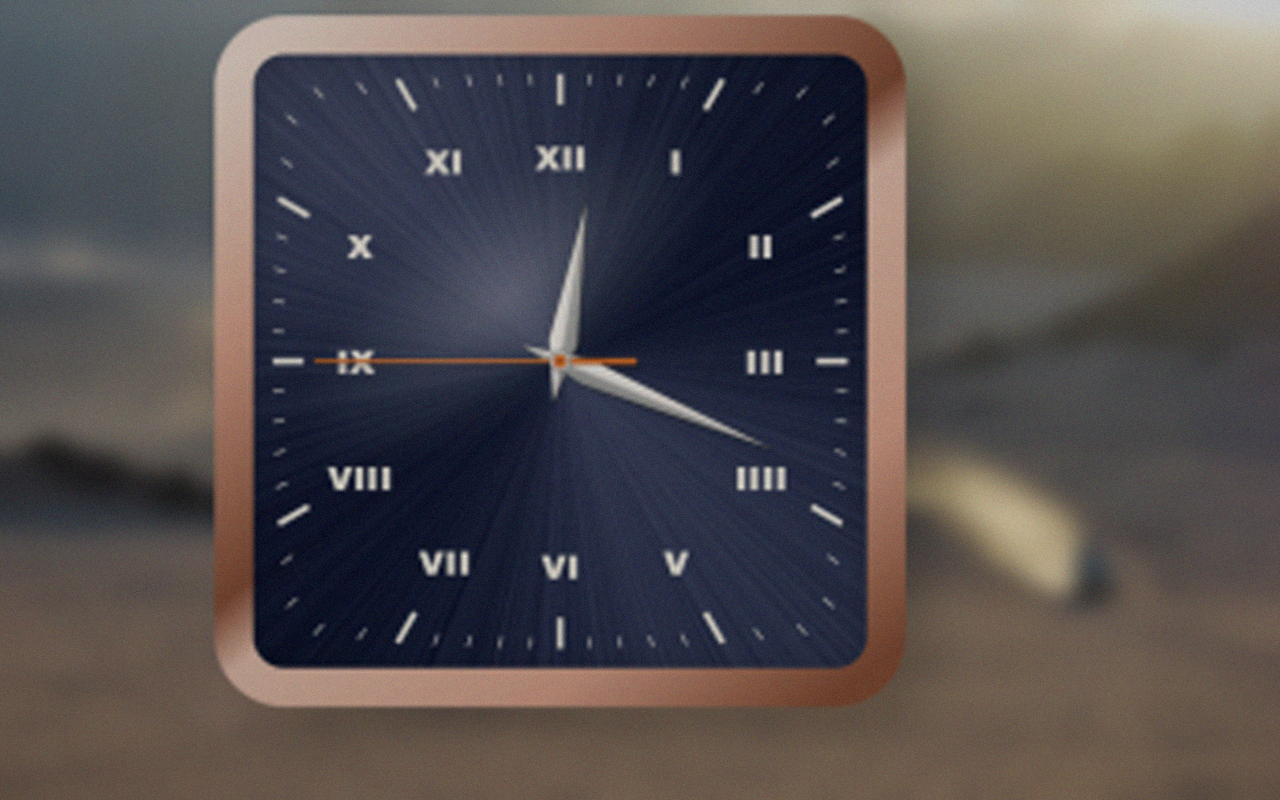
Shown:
12h18m45s
